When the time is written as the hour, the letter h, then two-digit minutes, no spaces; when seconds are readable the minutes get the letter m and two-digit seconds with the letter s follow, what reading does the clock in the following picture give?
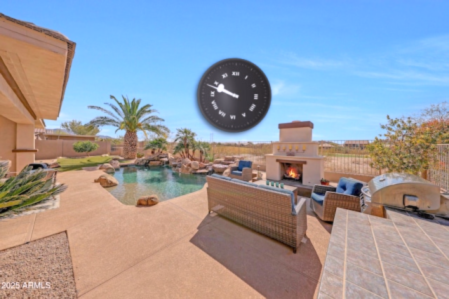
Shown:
9h48
